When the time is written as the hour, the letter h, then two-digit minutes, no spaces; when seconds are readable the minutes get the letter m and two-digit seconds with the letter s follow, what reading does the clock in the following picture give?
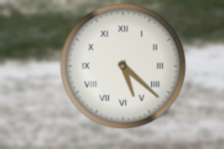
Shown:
5h22
